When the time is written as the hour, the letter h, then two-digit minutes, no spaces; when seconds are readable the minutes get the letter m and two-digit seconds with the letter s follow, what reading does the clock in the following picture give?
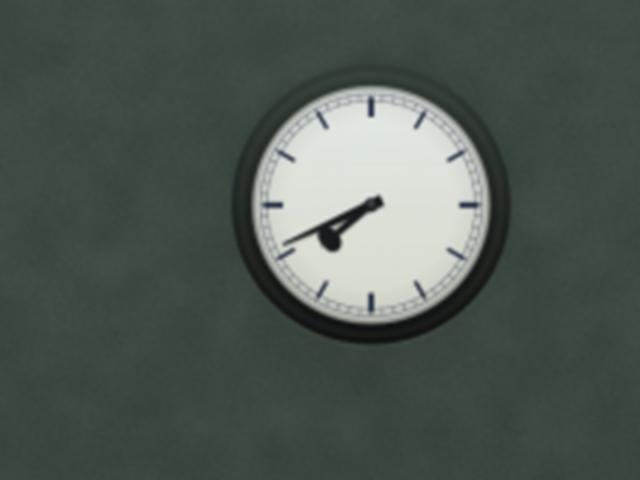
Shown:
7h41
